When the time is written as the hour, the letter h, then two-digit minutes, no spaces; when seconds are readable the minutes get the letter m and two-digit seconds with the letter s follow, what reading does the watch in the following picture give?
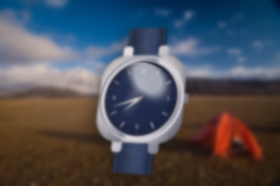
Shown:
7h42
